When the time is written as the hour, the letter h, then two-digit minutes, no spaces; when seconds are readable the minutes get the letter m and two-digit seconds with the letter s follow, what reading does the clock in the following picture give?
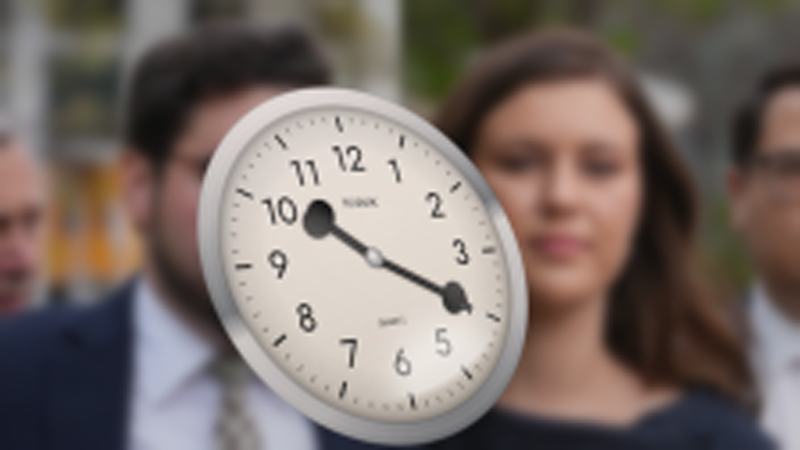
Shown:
10h20
